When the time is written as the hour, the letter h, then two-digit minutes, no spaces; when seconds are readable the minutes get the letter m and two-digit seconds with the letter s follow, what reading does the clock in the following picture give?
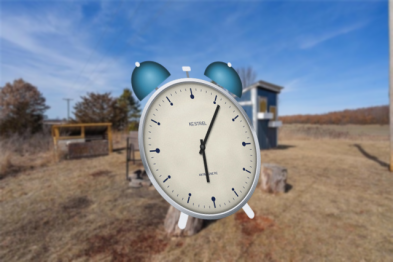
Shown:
6h06
